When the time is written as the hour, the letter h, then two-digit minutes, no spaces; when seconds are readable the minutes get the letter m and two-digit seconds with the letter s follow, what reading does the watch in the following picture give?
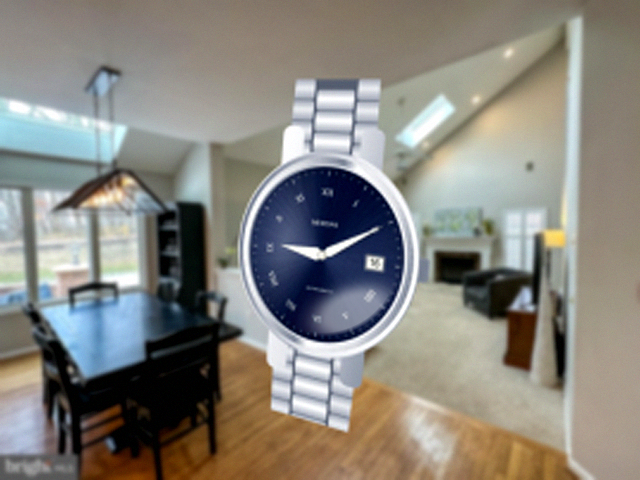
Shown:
9h10
